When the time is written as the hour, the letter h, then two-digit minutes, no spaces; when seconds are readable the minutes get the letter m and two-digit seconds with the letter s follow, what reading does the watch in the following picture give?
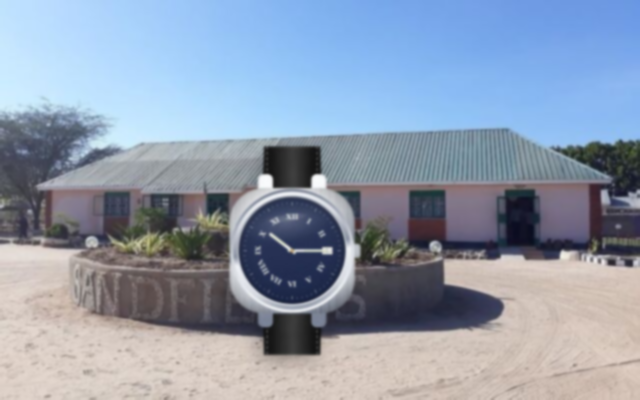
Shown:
10h15
